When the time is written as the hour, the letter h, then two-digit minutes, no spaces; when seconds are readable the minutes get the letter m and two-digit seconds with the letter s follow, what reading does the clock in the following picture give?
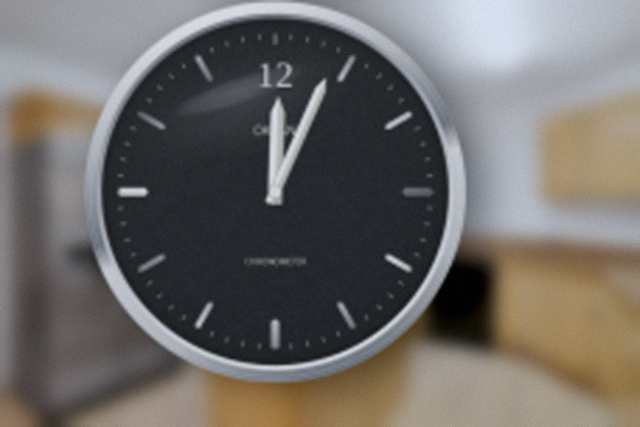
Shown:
12h04
